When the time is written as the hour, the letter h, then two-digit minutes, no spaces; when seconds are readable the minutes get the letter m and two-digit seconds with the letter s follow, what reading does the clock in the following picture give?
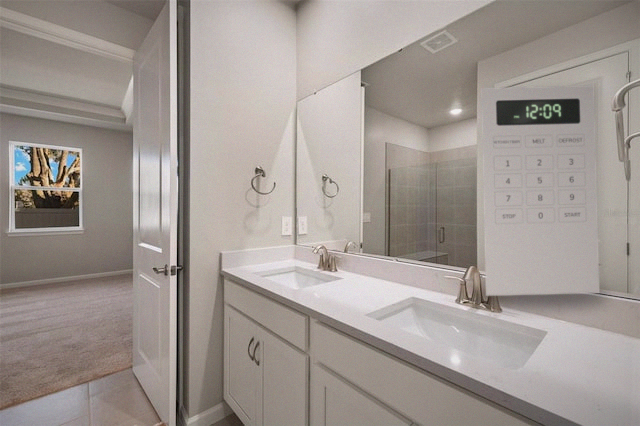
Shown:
12h09
